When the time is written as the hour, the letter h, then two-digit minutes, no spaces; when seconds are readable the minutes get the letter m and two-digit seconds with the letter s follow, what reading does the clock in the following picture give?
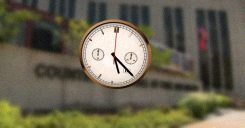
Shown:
5h22
